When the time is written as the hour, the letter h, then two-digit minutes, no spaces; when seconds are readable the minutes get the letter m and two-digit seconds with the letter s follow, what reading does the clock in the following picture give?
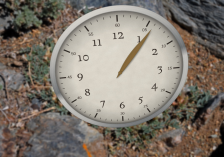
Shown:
1h06
